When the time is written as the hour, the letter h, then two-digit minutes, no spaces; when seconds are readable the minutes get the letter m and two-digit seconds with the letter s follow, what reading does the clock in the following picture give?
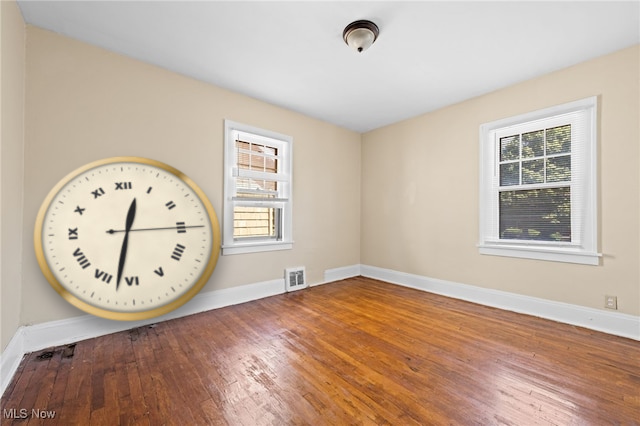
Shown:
12h32m15s
